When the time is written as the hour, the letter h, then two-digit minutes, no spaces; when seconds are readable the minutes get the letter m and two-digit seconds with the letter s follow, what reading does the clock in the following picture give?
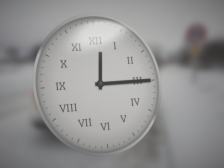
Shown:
12h15
